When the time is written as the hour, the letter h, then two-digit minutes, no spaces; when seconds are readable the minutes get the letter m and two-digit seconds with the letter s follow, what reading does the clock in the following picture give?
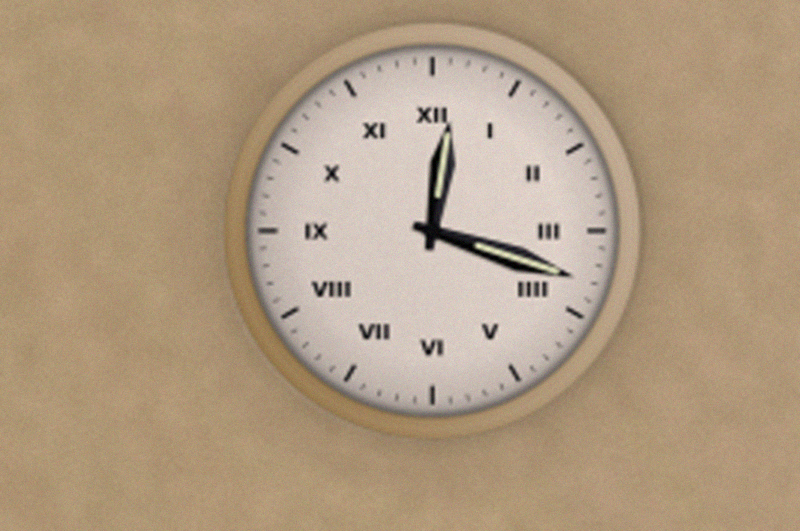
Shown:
12h18
